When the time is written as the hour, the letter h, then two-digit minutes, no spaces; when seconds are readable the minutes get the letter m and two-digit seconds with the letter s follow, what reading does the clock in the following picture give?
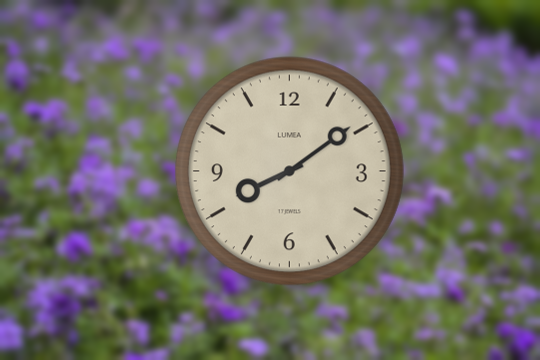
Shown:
8h09
